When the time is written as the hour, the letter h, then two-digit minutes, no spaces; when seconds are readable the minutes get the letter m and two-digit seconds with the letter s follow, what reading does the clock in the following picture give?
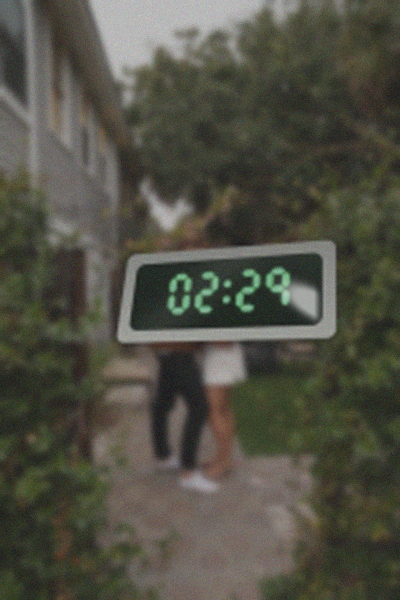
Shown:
2h29
